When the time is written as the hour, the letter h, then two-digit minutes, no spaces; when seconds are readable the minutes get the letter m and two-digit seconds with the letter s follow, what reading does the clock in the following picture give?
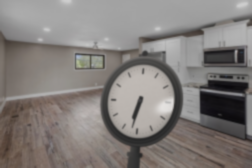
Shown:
6h32
